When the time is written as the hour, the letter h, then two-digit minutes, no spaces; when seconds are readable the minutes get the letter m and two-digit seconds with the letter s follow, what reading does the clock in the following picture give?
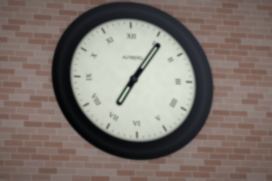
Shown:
7h06
